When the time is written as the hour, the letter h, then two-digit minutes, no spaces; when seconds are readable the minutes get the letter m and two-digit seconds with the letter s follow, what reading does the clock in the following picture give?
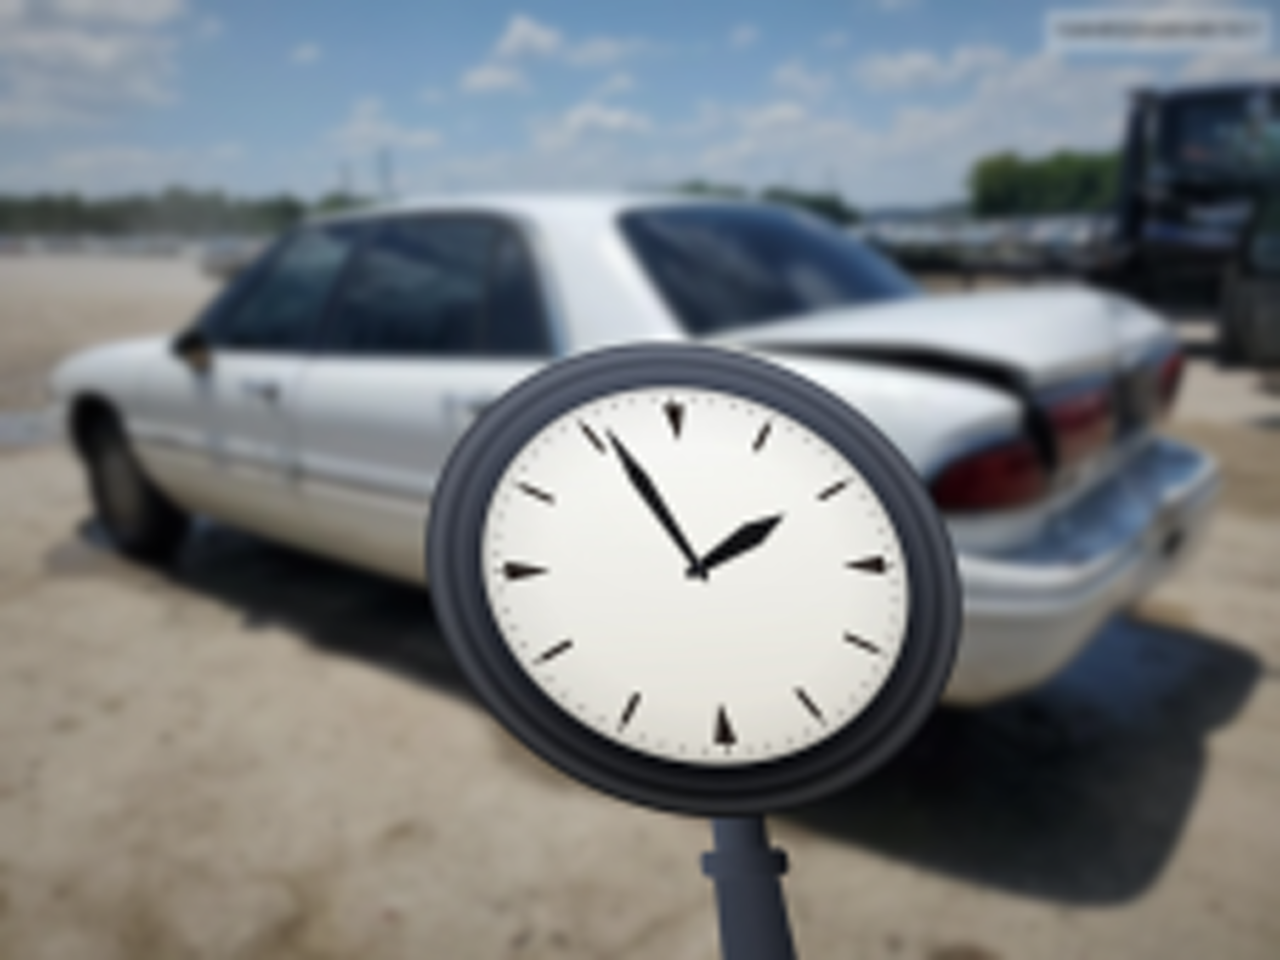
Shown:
1h56
